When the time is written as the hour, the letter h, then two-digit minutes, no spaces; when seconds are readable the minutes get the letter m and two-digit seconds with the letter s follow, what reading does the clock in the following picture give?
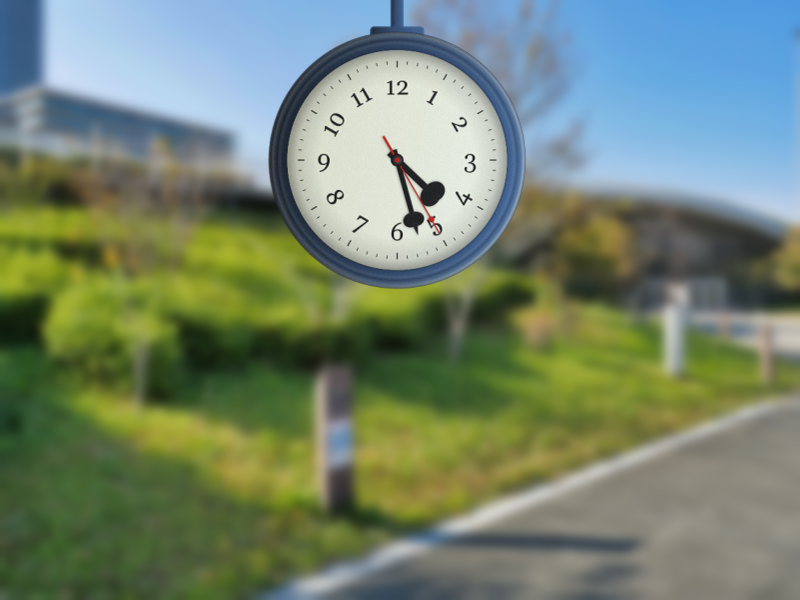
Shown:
4h27m25s
